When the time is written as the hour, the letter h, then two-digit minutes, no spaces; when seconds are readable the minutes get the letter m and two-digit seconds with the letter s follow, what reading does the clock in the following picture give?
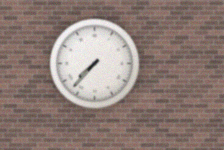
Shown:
7h37
